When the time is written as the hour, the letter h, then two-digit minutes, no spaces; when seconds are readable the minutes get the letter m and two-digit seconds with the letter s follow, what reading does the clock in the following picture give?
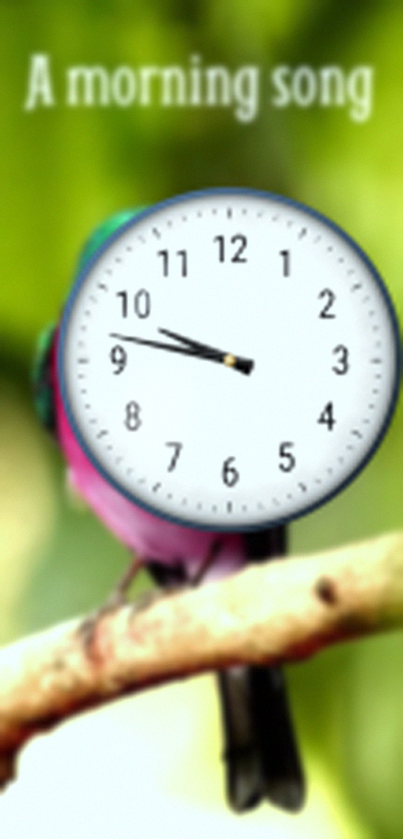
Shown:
9h47
